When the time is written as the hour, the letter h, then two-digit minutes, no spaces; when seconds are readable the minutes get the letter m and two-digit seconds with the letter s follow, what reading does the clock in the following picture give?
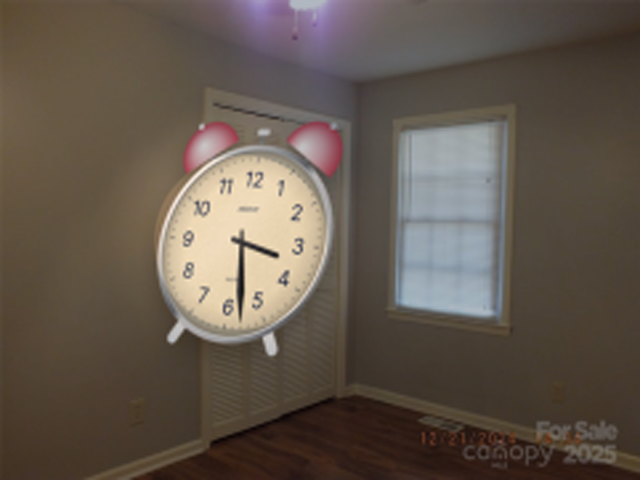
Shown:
3h28
